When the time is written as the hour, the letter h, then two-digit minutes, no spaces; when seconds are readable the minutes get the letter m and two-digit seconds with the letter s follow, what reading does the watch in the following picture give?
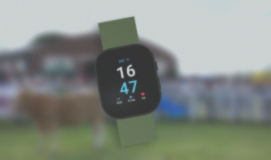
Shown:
16h47
